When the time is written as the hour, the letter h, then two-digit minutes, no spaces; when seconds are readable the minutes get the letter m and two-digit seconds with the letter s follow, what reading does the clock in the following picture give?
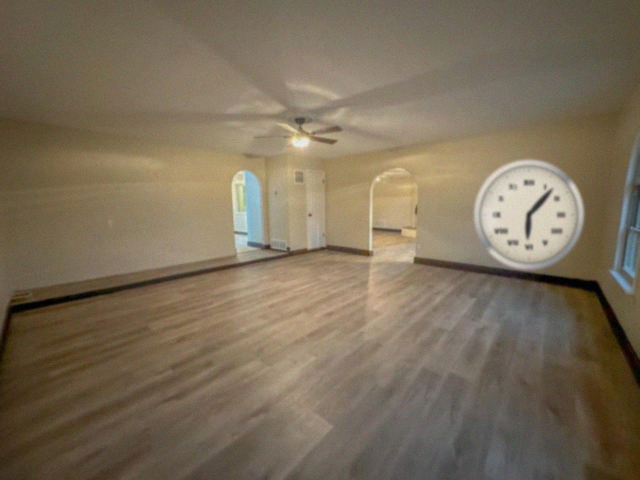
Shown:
6h07
